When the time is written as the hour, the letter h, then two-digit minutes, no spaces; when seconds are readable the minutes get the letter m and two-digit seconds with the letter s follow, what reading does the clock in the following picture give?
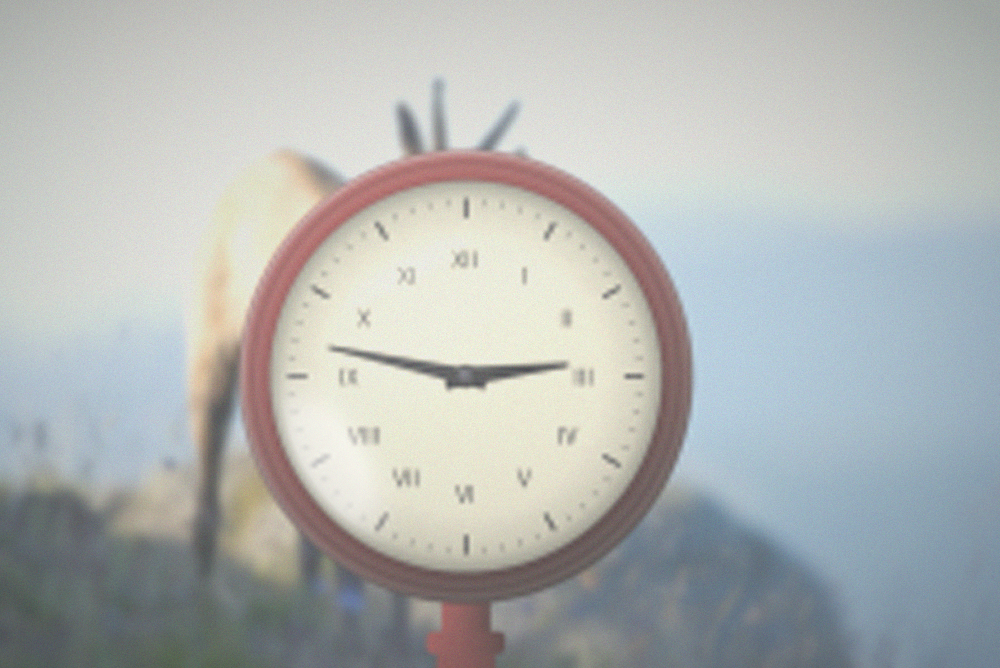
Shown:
2h47
